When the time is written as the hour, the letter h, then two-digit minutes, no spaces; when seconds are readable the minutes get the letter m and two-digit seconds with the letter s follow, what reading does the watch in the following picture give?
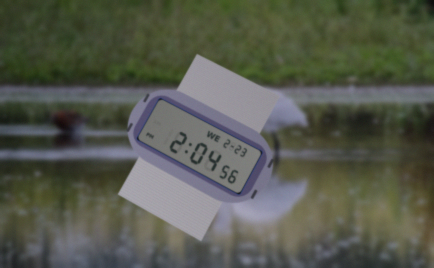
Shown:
2h04m56s
